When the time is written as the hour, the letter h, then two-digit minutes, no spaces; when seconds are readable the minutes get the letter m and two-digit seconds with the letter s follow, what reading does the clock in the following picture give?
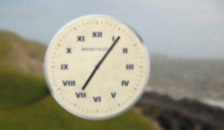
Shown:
7h06
